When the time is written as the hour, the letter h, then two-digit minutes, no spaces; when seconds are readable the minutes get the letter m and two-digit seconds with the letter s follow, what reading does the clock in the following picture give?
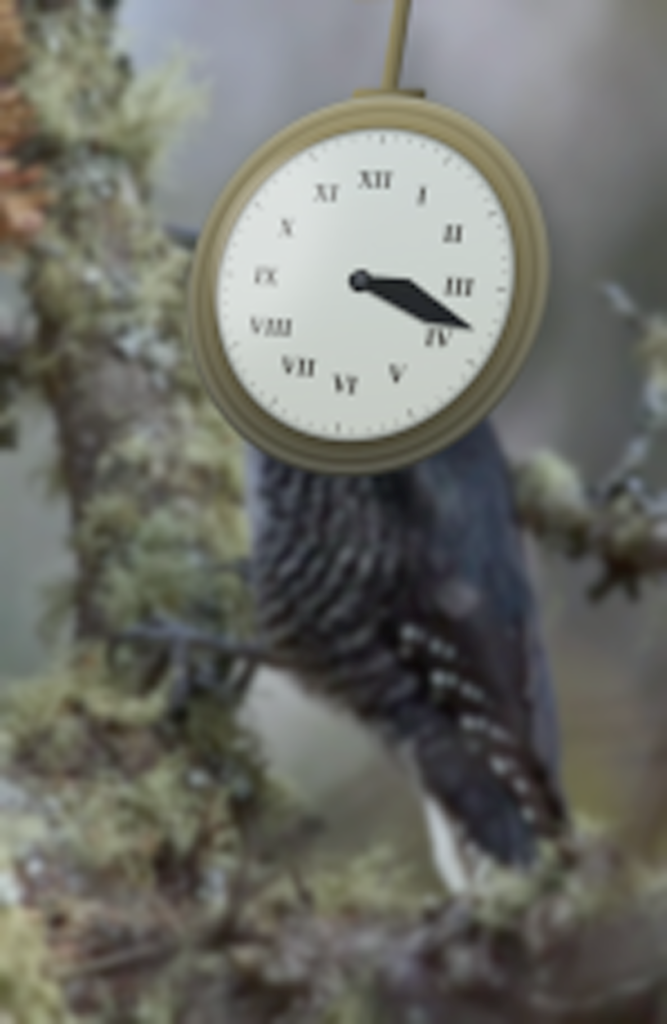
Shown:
3h18
